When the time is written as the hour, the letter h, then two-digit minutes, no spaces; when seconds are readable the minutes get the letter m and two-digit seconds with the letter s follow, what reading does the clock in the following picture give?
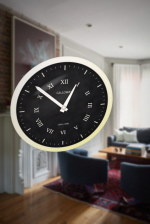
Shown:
12h52
